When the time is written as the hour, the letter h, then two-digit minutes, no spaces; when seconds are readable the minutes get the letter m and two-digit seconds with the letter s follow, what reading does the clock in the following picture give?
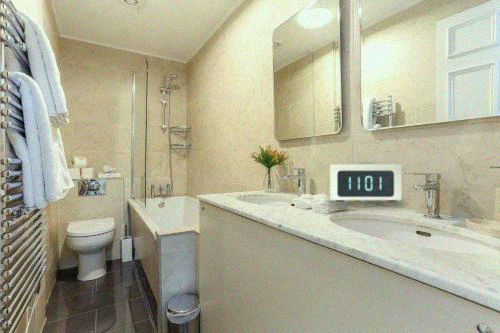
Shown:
11h01
